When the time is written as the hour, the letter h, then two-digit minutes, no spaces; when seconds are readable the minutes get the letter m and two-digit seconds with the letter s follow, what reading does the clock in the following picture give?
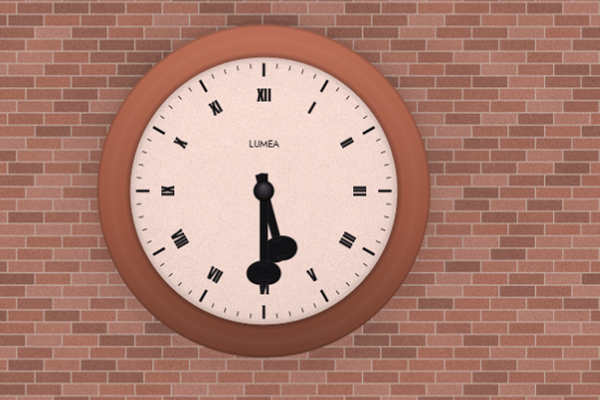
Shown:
5h30
